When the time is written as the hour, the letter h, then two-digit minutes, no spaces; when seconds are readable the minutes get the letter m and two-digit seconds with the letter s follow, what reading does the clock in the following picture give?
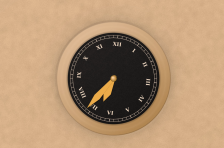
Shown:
6h36
